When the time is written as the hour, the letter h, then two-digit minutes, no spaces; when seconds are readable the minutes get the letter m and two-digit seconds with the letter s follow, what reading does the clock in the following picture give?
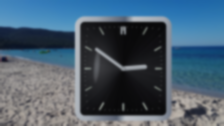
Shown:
2h51
